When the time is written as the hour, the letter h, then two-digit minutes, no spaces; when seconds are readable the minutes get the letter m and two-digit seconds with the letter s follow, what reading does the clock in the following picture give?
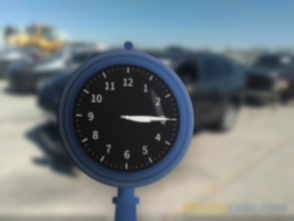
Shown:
3h15
